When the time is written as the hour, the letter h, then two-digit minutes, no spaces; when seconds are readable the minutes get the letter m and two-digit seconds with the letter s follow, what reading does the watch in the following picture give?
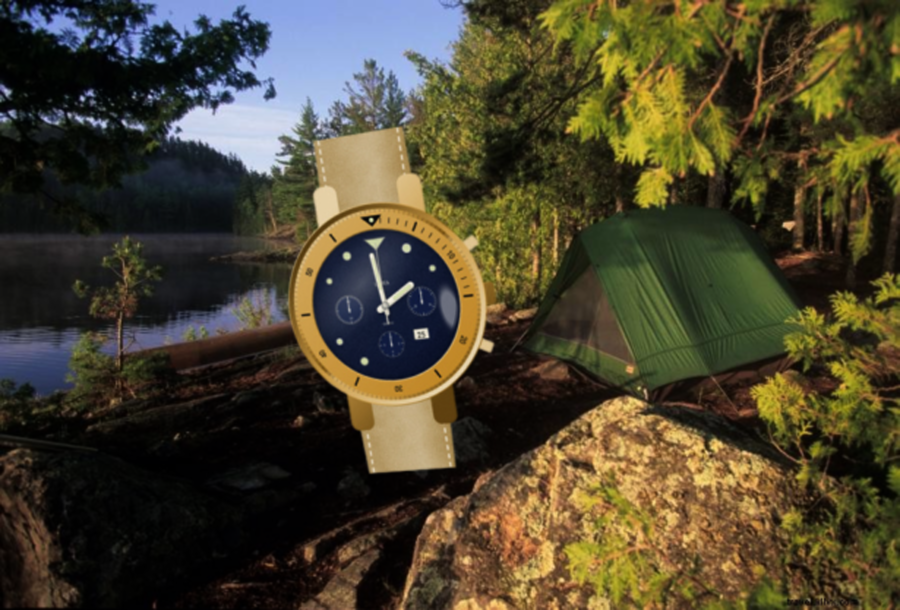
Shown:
1h59
